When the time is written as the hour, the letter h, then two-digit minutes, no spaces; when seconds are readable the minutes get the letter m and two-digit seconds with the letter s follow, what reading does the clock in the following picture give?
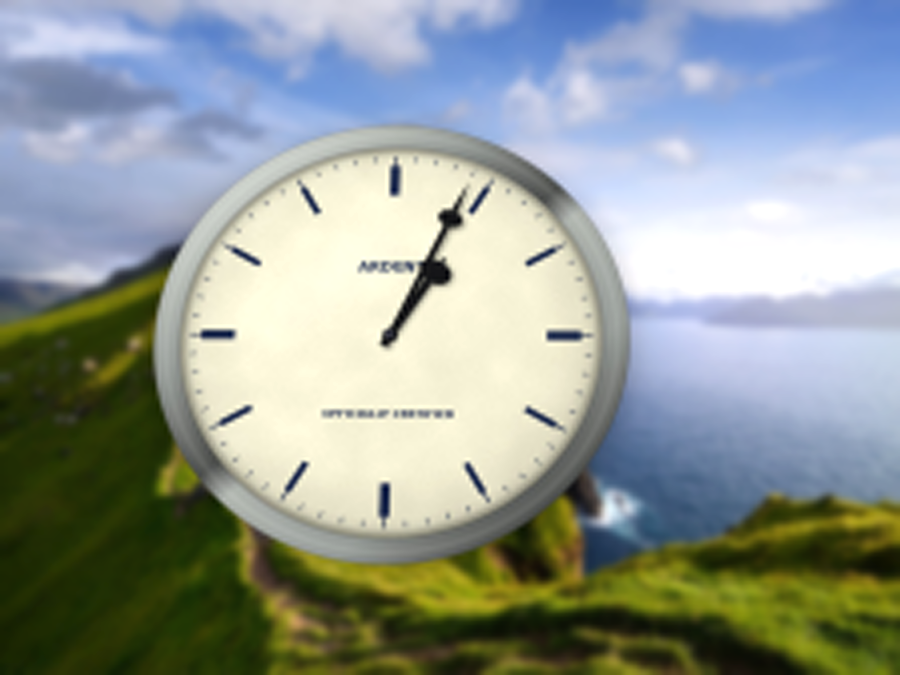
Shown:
1h04
